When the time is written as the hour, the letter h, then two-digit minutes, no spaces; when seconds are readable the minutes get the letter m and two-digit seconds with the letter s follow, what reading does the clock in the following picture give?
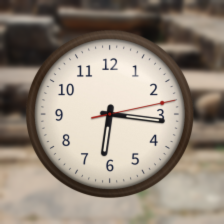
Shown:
6h16m13s
